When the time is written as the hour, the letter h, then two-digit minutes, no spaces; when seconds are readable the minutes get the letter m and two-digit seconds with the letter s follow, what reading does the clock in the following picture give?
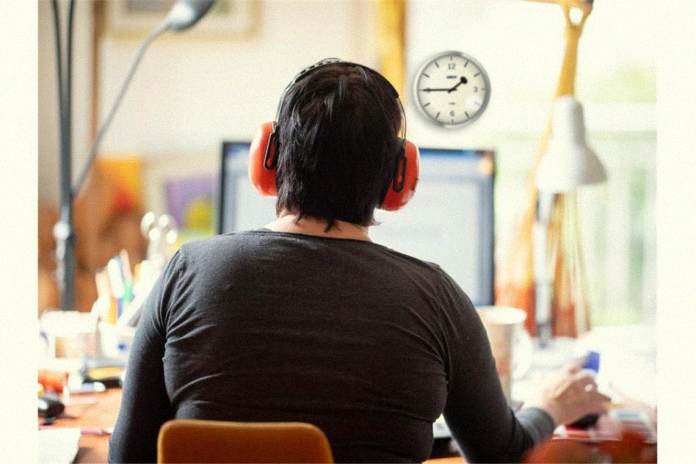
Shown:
1h45
